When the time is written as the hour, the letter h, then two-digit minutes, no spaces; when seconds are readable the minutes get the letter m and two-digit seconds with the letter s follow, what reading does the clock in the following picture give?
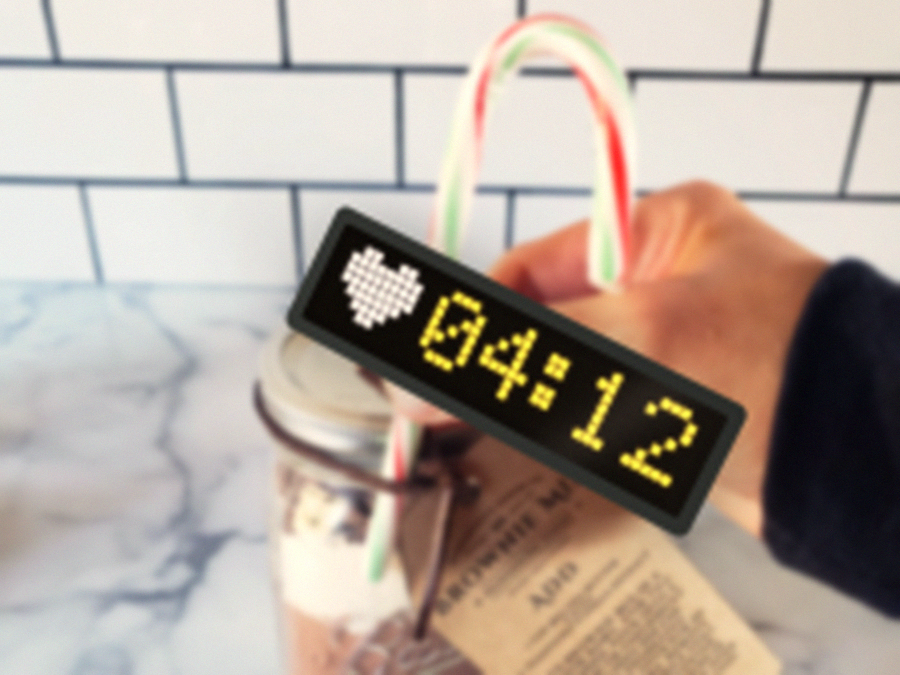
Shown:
4h12
